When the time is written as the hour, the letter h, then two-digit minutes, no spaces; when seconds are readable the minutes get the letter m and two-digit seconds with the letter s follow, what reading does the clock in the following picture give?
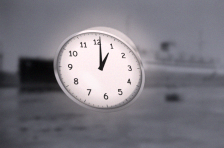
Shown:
1h01
